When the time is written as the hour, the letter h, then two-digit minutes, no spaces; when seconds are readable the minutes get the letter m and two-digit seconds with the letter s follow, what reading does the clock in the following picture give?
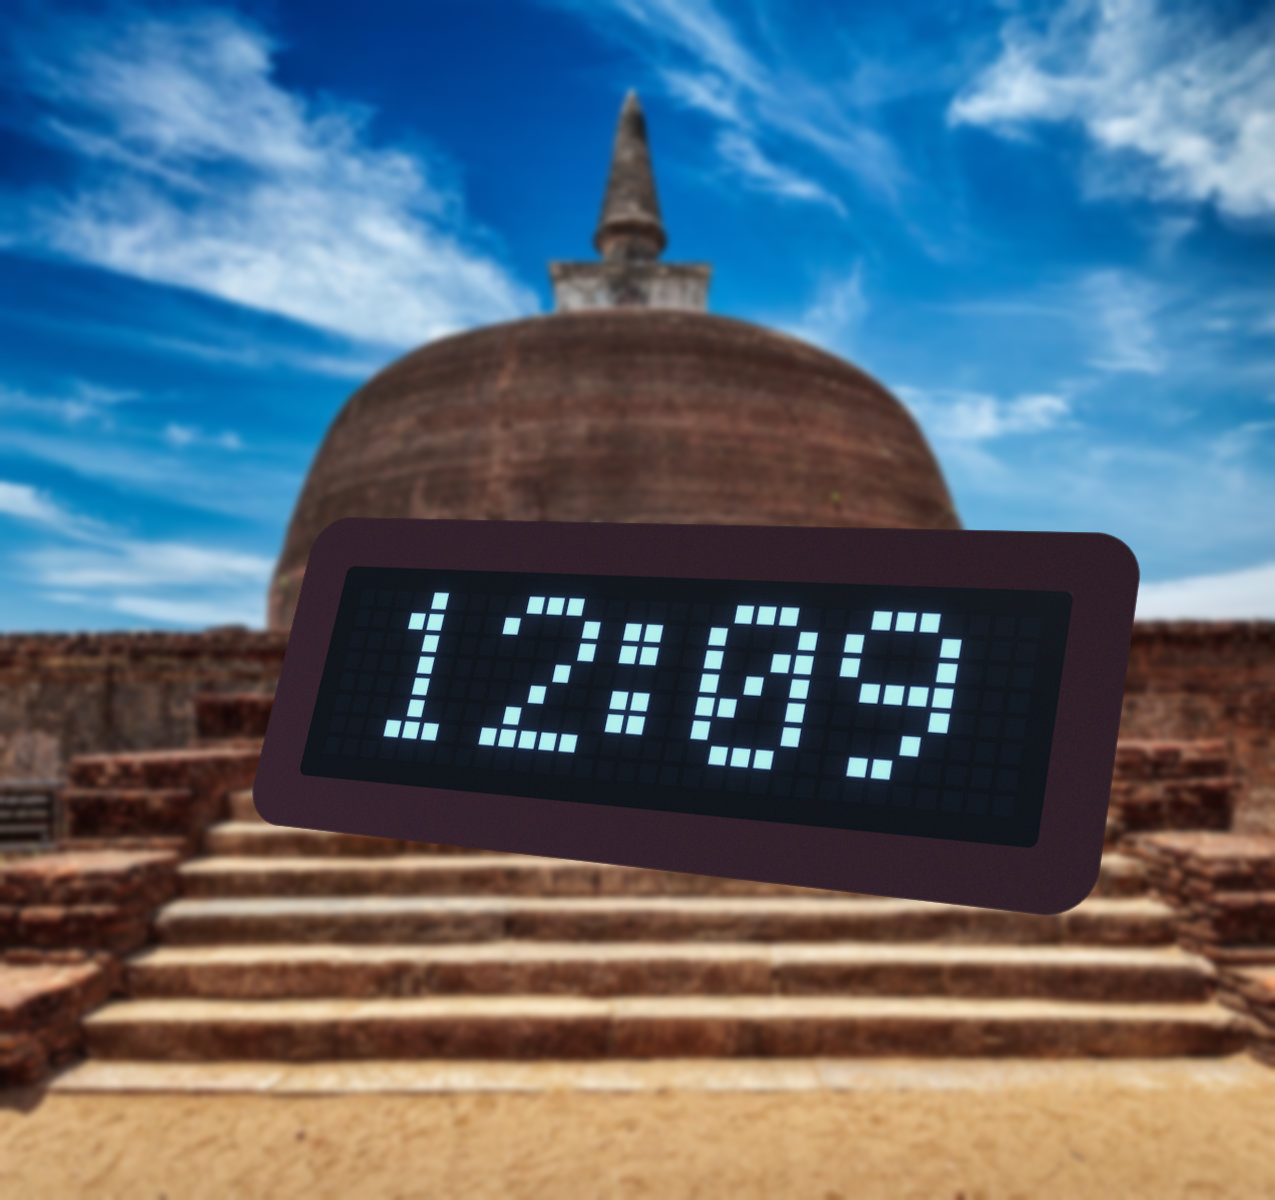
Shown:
12h09
